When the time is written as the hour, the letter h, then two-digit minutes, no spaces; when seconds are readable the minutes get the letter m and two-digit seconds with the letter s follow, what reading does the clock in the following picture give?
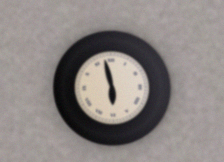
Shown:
5h58
